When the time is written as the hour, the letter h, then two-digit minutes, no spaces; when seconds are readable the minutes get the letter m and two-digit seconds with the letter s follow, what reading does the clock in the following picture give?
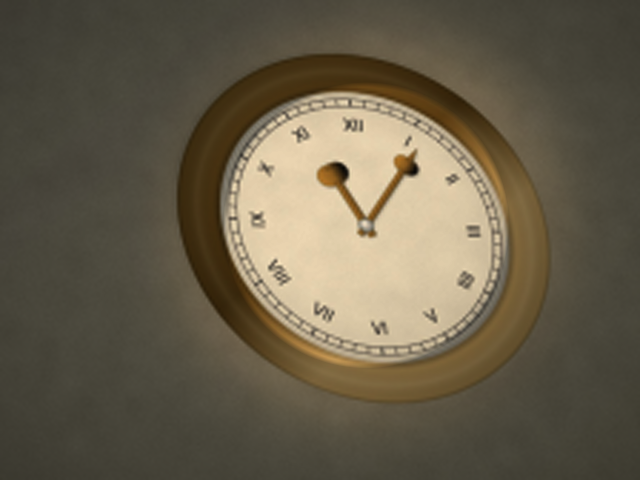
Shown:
11h06
